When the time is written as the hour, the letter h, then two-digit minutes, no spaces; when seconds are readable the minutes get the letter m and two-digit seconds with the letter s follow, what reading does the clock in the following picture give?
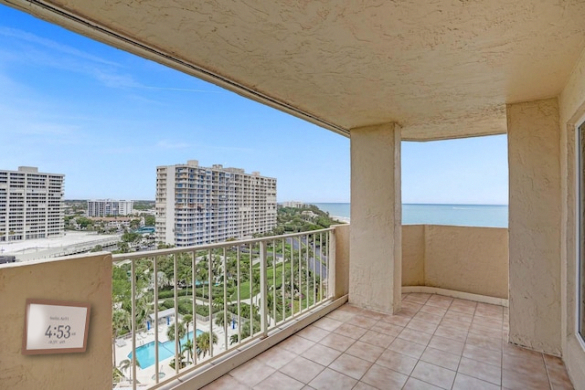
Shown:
4h53
